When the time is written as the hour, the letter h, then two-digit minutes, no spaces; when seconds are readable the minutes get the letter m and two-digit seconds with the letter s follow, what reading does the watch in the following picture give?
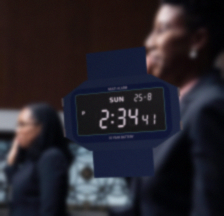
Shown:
2h34m41s
